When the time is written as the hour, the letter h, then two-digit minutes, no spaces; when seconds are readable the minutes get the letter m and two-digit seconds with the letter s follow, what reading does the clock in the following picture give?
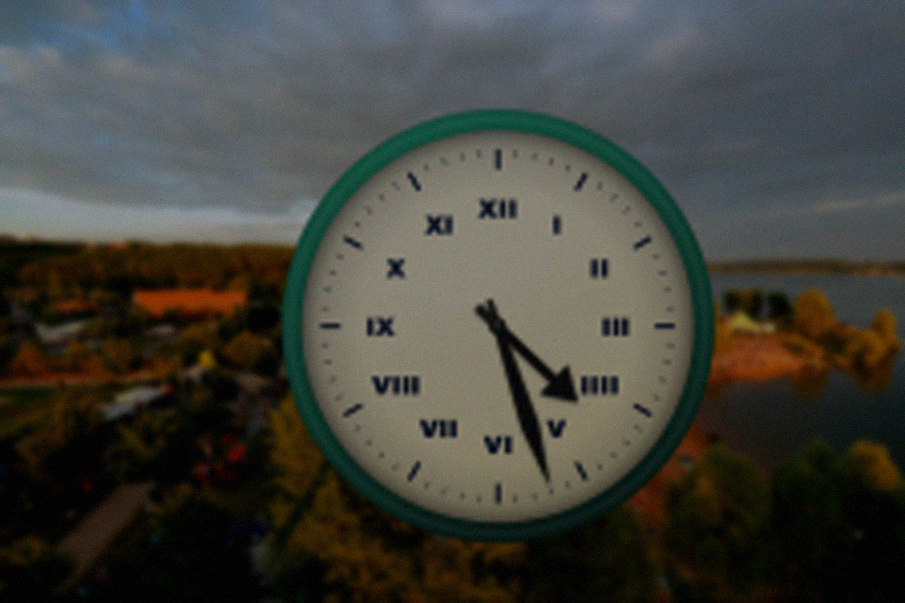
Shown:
4h27
